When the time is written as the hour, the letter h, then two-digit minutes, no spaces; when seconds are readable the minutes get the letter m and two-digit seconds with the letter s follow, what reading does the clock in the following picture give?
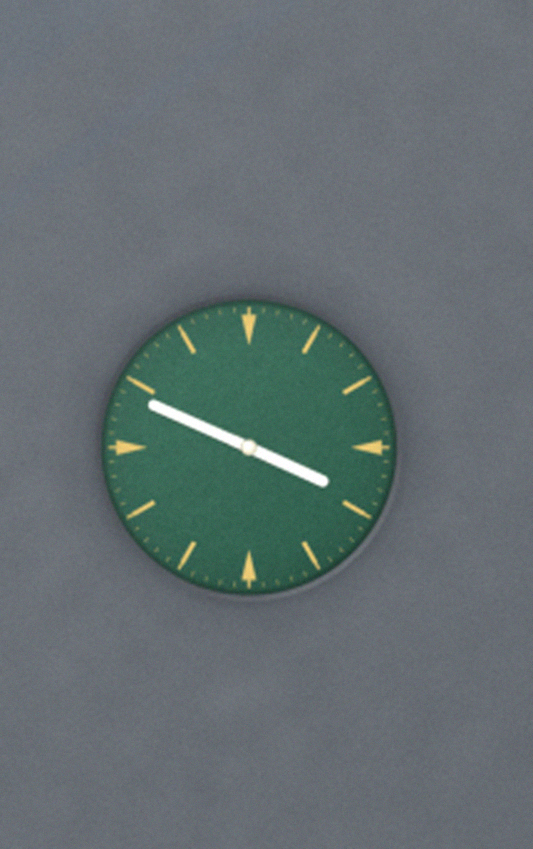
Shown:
3h49
